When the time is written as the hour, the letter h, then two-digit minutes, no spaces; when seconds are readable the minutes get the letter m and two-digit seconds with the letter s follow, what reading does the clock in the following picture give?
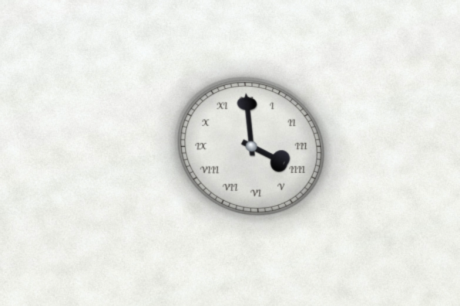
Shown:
4h00
